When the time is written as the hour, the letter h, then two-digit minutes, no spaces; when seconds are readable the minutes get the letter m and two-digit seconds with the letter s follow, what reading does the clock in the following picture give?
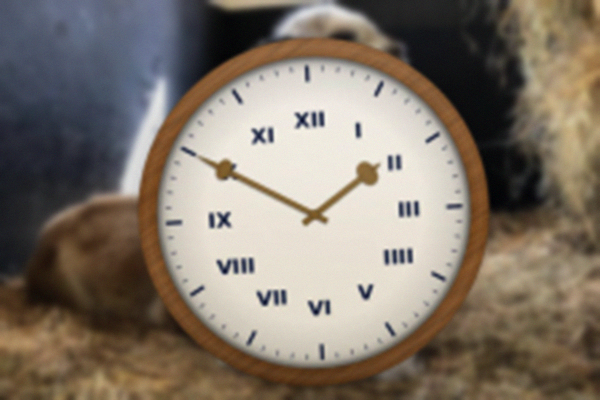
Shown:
1h50
